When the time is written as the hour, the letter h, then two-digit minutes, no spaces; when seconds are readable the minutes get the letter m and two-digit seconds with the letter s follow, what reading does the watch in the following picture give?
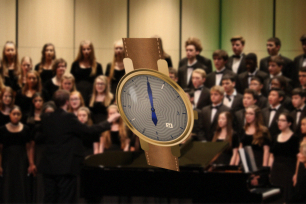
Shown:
6h00
